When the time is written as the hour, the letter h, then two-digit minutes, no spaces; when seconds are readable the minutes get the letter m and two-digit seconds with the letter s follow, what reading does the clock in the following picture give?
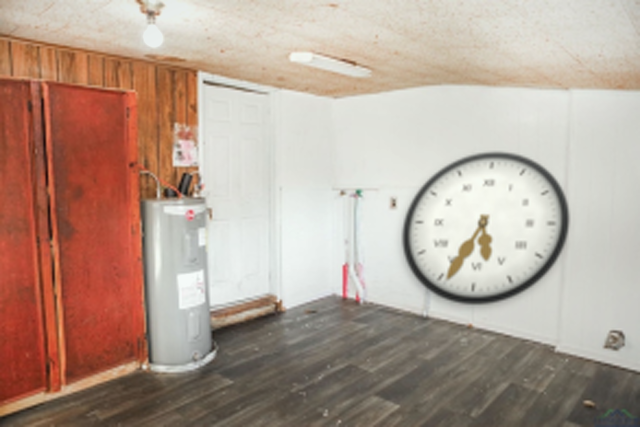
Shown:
5h34
